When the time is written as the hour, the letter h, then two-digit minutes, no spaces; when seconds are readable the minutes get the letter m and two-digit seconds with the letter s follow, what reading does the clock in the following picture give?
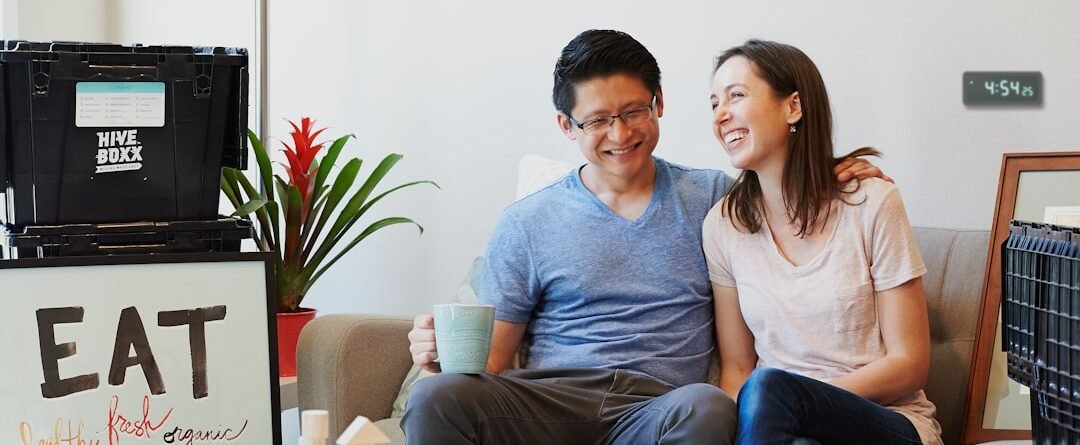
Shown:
4h54
